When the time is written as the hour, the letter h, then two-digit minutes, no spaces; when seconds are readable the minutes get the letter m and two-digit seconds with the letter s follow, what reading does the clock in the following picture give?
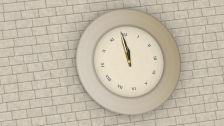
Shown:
11h59
